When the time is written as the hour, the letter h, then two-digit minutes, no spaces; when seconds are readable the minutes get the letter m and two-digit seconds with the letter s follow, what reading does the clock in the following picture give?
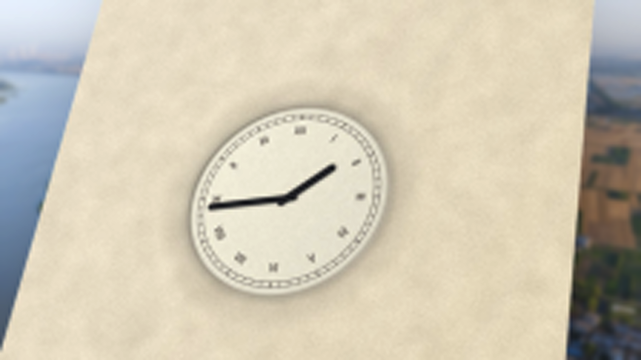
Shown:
1h44
